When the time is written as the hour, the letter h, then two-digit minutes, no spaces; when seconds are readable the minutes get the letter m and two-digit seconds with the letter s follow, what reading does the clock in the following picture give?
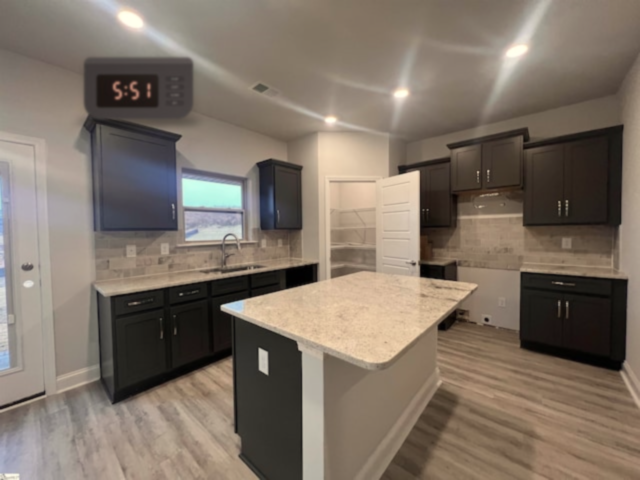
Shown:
5h51
